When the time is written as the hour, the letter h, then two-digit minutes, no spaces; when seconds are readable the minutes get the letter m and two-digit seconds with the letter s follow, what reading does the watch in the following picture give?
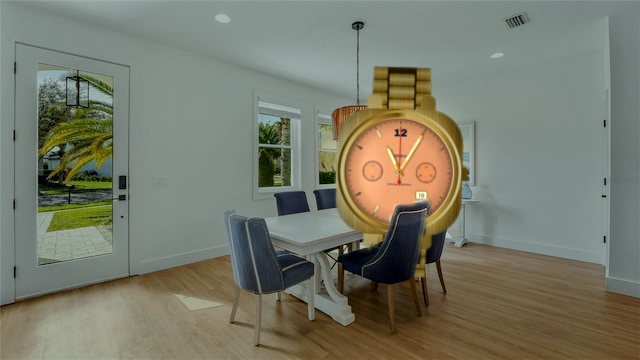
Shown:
11h05
